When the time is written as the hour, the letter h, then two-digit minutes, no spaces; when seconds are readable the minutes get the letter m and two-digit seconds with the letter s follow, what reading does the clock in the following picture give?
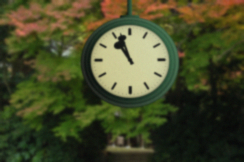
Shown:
10h57
